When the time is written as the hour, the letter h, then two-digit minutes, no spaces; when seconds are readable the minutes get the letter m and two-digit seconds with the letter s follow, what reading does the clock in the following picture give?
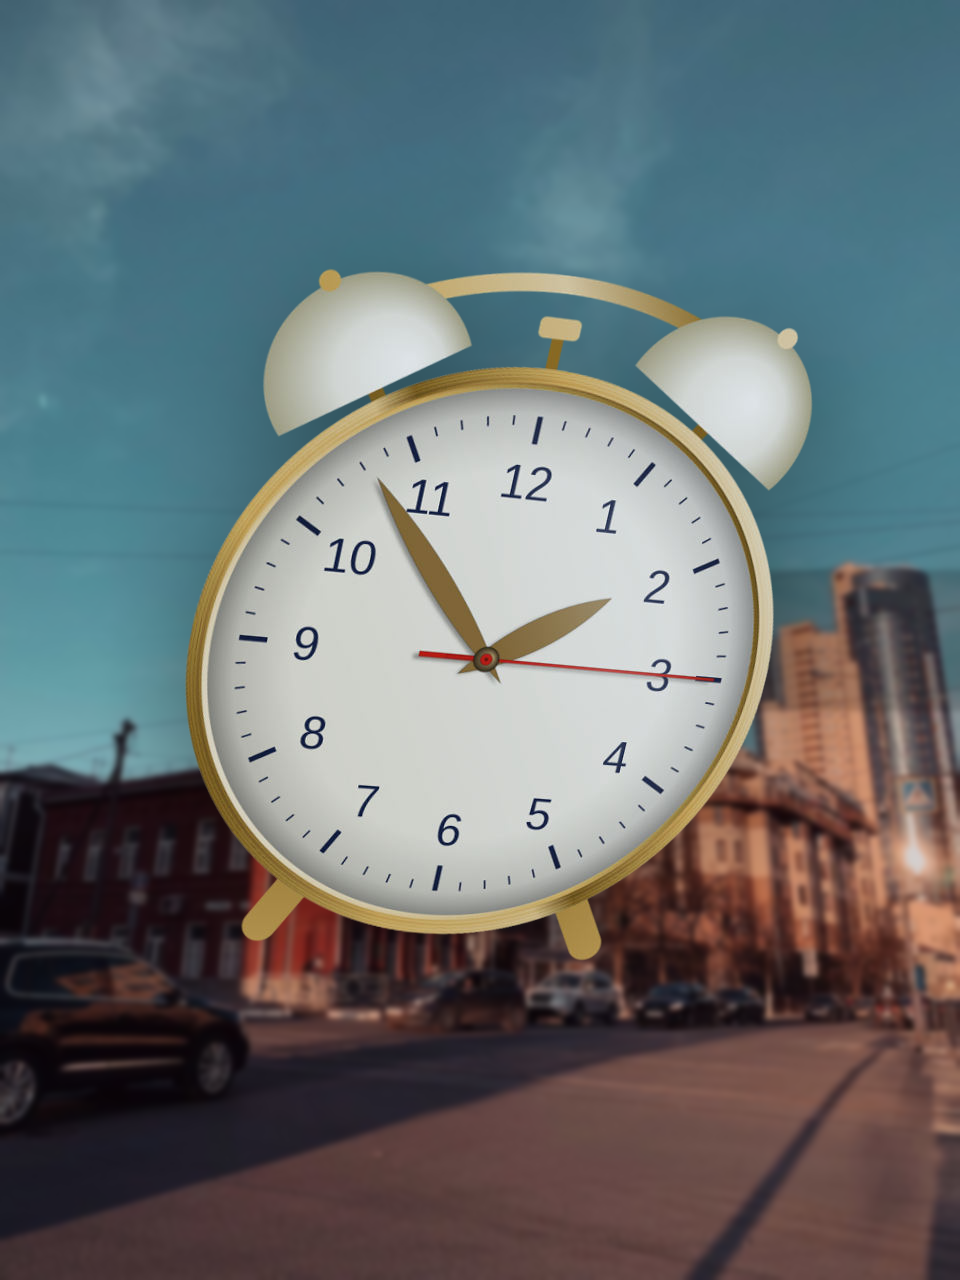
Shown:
1h53m15s
